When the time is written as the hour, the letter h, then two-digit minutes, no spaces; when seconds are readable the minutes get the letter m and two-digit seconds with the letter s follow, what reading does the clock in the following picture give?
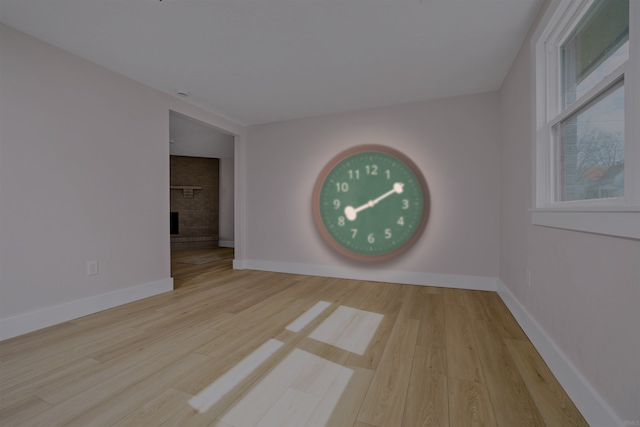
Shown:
8h10
